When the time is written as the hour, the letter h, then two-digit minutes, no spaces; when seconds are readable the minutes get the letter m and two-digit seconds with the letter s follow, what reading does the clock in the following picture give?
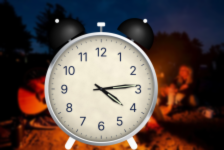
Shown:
4h14
